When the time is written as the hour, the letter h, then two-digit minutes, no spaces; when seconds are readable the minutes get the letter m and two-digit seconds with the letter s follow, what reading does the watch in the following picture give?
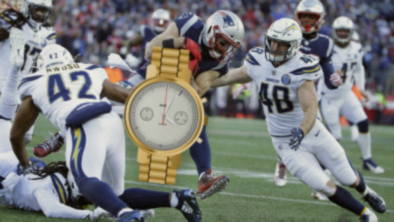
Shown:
4h03
